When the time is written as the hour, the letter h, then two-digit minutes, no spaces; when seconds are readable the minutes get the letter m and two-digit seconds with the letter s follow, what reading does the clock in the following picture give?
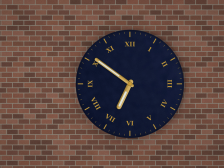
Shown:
6h51
